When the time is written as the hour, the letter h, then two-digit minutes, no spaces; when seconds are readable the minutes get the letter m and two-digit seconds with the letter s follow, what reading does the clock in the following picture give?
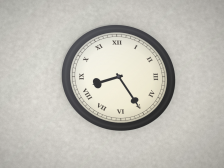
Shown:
8h25
